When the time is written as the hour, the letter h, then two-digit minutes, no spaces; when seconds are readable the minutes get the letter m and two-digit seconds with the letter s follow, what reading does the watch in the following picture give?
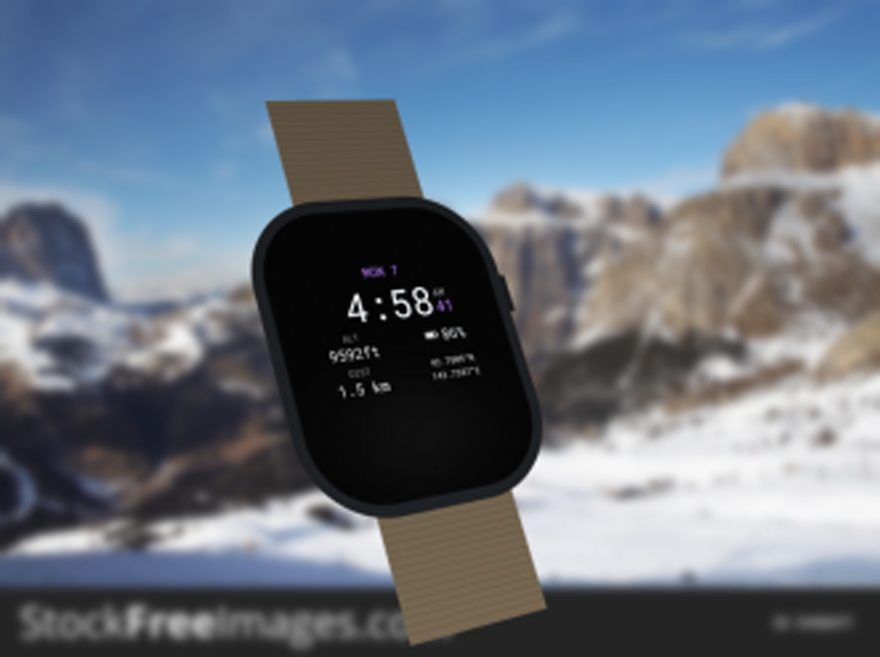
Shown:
4h58
